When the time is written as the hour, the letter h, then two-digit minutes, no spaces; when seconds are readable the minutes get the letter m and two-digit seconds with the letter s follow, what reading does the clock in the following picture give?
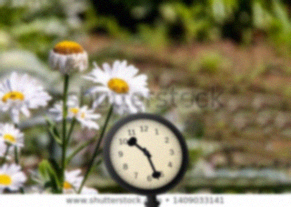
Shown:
10h27
